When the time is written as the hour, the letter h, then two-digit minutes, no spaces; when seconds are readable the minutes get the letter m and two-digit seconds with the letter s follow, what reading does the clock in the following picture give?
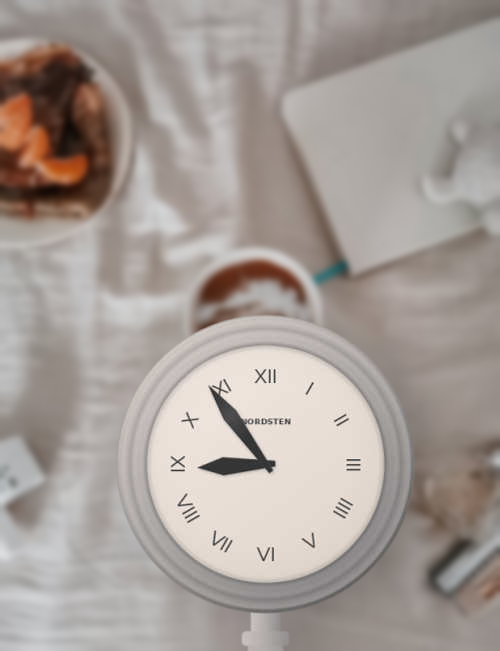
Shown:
8h54
